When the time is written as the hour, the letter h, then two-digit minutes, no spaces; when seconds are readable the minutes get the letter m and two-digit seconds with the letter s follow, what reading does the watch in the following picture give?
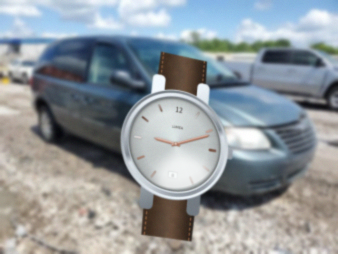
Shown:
9h11
